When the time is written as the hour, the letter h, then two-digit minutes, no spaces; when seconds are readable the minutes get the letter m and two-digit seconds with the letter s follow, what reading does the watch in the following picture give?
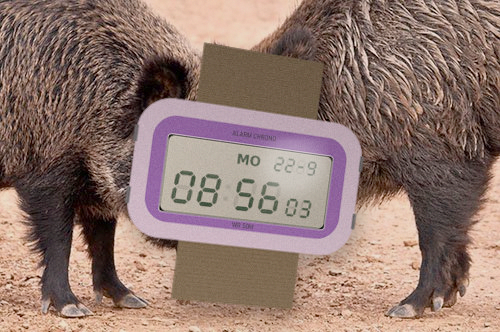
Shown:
8h56m03s
